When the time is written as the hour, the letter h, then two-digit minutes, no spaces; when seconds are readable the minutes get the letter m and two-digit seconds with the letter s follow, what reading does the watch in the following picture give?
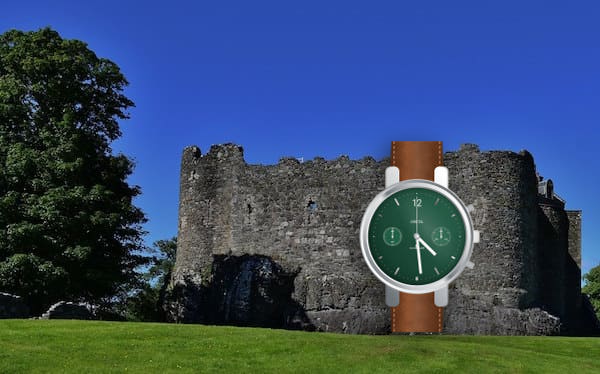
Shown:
4h29
